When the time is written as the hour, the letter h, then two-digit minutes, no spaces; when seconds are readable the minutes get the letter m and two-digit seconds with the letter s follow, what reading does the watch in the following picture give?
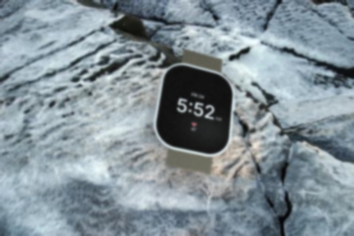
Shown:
5h52
